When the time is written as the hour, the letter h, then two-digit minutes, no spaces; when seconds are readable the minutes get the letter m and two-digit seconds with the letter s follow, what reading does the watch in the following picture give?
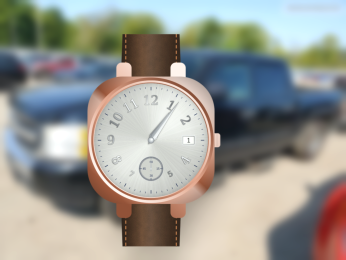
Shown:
1h06
